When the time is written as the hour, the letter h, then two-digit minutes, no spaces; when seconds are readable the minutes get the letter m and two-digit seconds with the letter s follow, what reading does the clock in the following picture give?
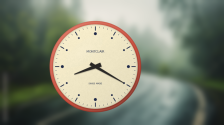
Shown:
8h20
